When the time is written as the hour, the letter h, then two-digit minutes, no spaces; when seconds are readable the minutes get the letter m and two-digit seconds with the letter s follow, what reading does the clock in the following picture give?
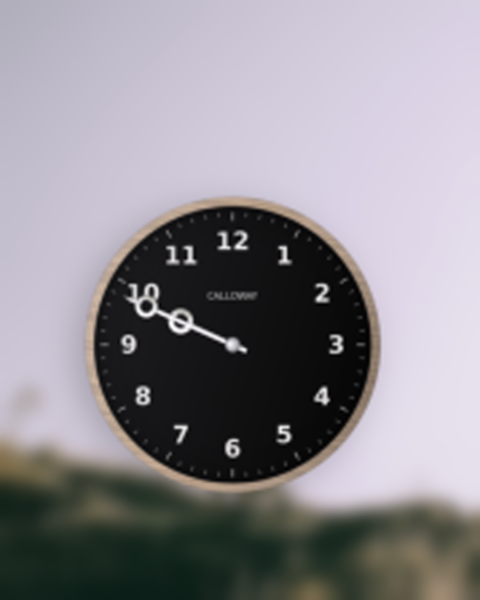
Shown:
9h49
